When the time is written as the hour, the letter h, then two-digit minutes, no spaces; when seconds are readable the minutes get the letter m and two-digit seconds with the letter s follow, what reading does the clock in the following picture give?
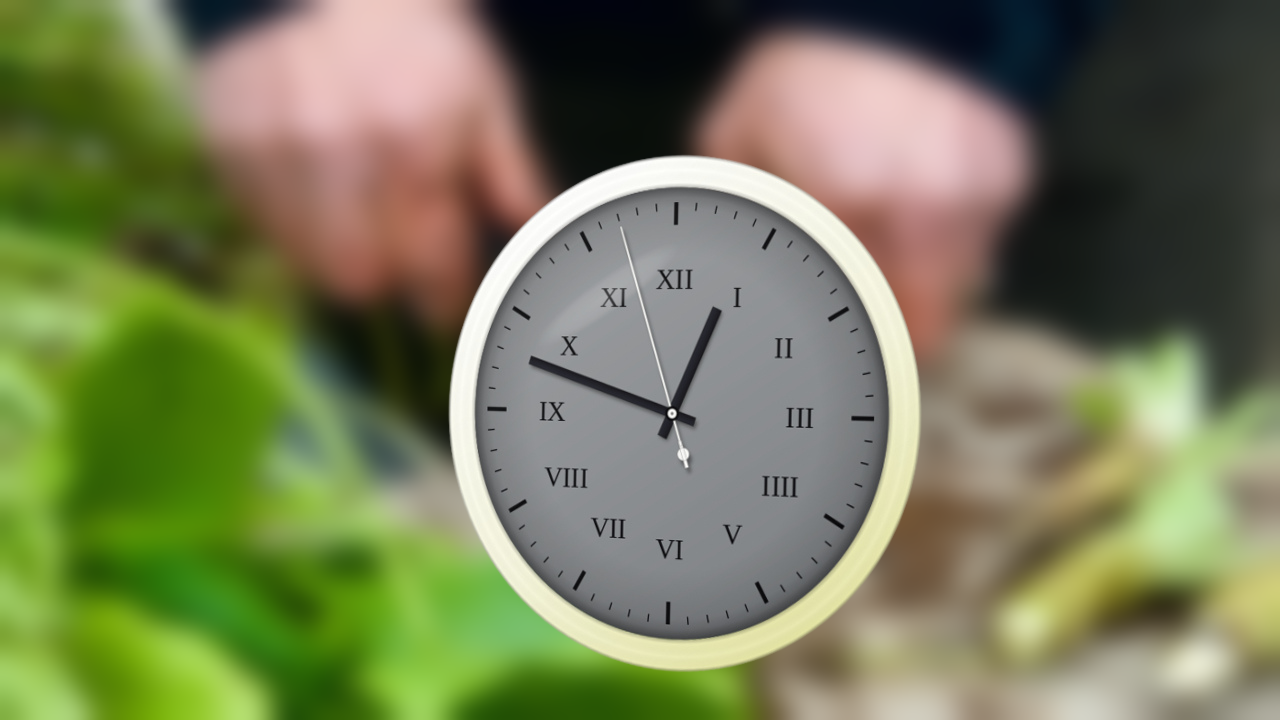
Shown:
12h47m57s
